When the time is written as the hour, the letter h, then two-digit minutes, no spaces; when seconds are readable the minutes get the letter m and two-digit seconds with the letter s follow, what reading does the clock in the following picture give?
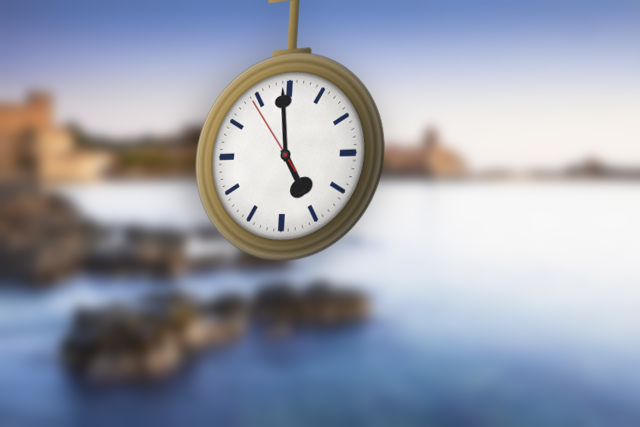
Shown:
4h58m54s
